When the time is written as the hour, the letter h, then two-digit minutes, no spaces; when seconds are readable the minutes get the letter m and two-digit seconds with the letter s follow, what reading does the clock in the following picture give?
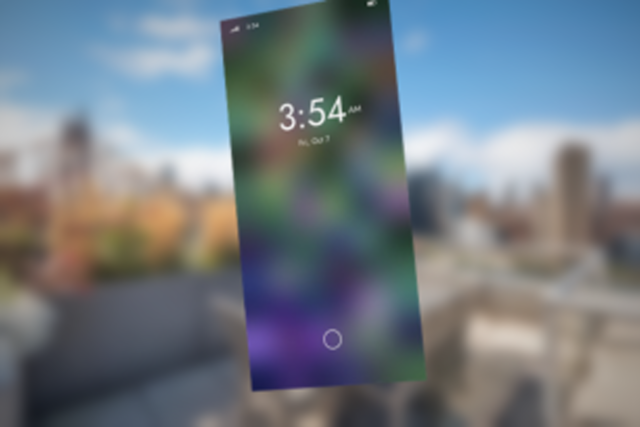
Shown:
3h54
